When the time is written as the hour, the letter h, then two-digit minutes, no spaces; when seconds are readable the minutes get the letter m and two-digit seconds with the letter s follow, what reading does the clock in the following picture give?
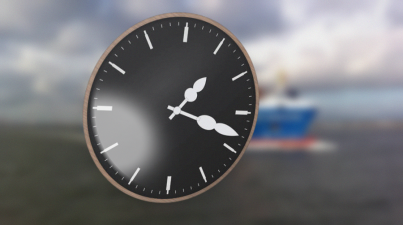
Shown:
1h18
